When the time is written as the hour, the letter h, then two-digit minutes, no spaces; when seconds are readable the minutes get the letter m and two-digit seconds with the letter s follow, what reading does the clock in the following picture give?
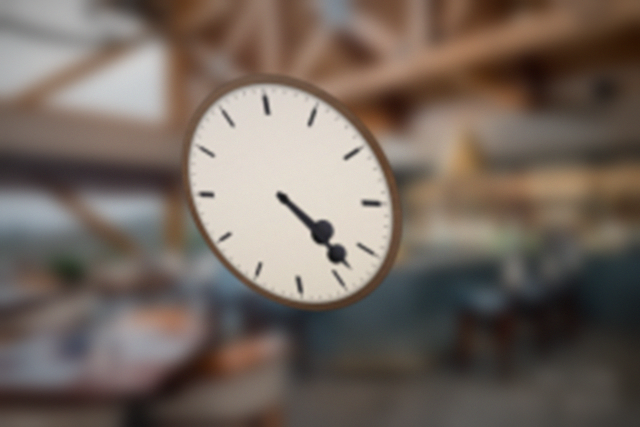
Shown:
4h23
